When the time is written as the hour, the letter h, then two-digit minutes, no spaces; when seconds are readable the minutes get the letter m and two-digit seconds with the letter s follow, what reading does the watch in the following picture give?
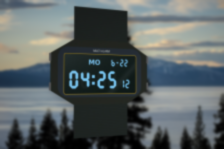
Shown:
4h25
